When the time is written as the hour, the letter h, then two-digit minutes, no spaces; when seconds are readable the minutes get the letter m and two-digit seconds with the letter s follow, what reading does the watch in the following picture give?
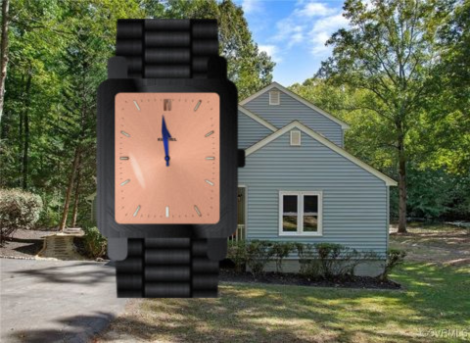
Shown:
11h59
